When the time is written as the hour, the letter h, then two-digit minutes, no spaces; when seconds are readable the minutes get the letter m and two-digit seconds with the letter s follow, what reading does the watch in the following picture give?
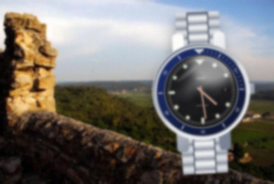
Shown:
4h29
